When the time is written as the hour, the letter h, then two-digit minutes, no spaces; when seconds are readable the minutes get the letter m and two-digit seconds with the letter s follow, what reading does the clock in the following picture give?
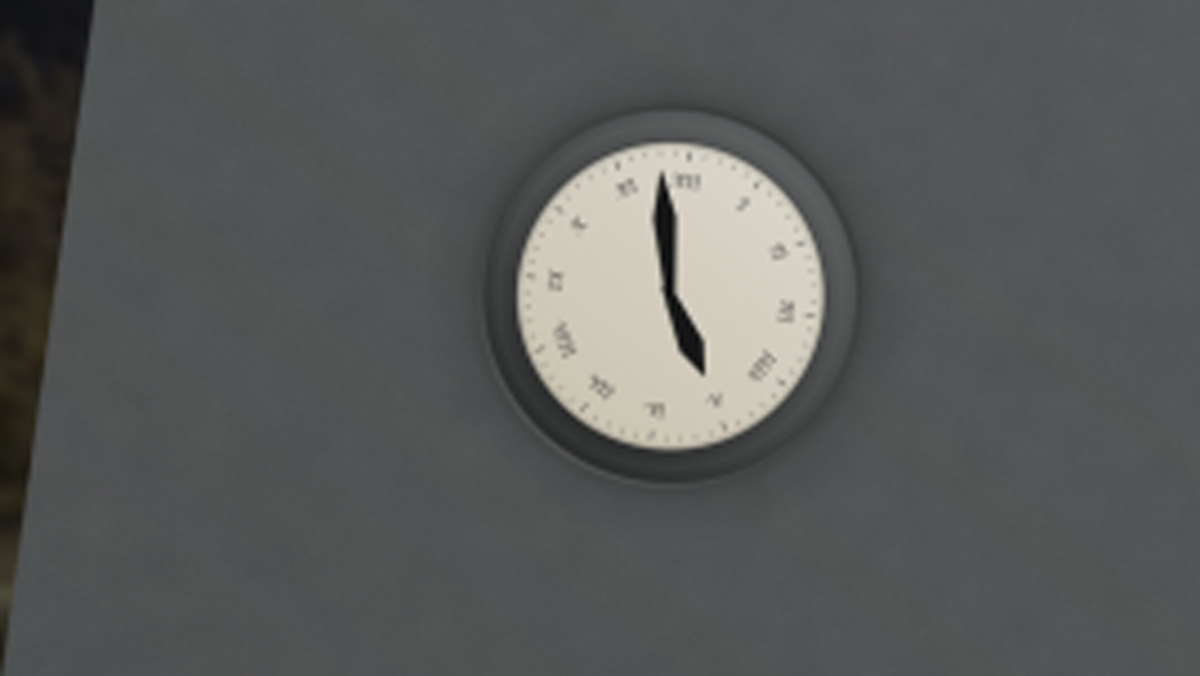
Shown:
4h58
